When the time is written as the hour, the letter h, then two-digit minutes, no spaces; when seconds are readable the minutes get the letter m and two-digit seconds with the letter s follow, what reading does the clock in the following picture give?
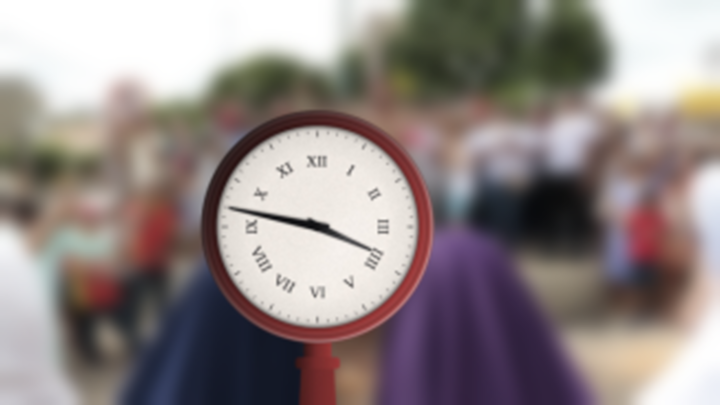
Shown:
3h47
